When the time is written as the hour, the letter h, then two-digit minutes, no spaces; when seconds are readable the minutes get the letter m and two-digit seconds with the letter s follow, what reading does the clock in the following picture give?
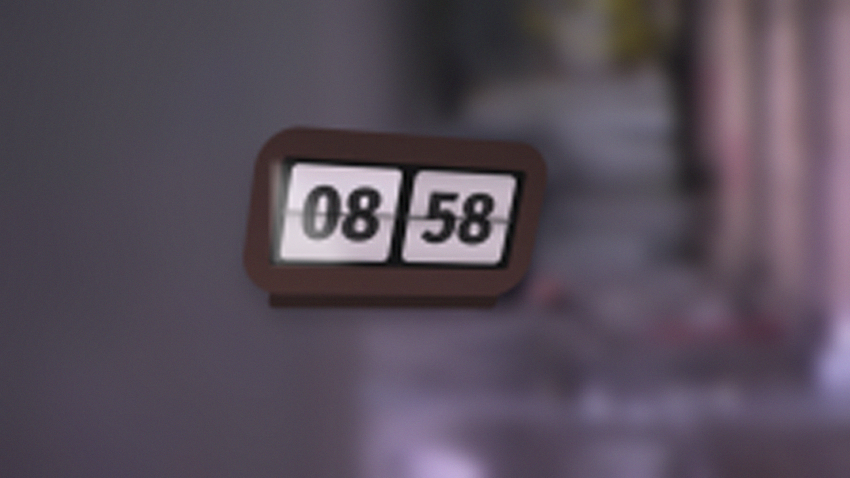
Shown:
8h58
